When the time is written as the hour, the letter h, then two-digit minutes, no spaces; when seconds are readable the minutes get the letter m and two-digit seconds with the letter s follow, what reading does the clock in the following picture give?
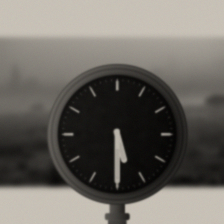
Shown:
5h30
